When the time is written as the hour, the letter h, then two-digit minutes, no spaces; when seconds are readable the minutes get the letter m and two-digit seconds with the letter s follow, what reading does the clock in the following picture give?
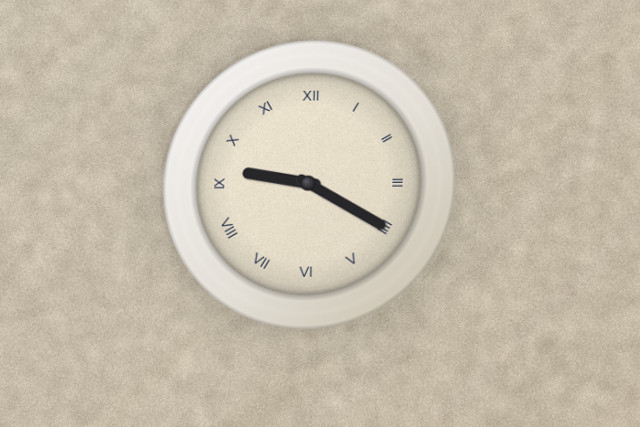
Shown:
9h20
